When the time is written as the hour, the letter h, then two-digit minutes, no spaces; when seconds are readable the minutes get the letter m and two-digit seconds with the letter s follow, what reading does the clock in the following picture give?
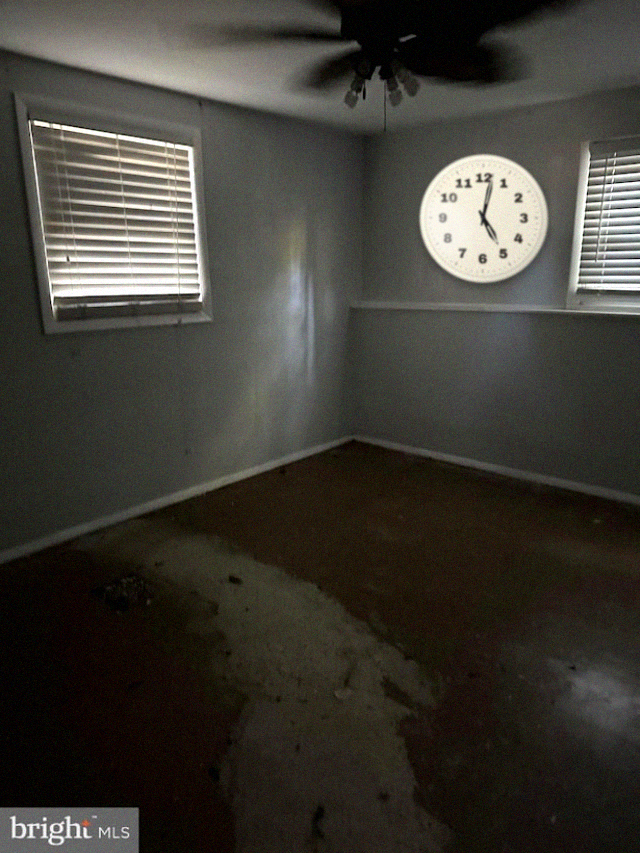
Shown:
5h02
